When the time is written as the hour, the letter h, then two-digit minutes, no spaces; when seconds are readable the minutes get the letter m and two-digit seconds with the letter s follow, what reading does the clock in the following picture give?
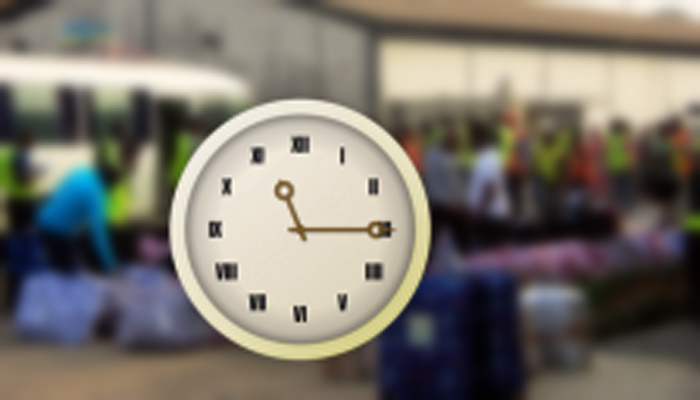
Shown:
11h15
